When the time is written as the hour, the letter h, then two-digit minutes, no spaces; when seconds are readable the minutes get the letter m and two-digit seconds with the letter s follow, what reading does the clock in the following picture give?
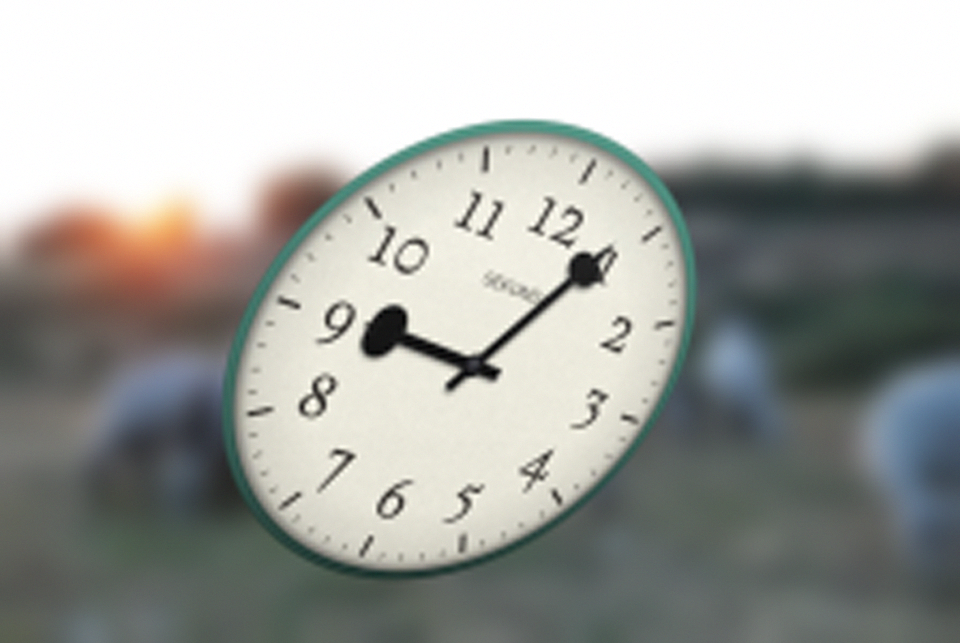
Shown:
9h04
